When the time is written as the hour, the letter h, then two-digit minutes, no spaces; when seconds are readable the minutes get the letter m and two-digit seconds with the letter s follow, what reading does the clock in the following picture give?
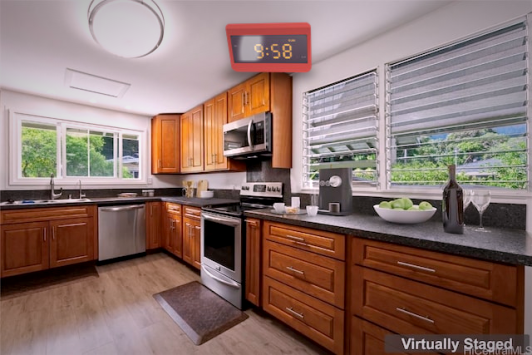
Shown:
9h58
